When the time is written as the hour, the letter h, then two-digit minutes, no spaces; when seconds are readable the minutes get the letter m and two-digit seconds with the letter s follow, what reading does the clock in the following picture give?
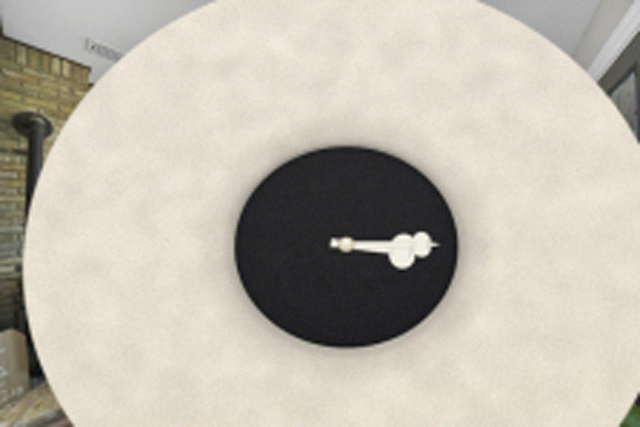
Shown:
3h15
